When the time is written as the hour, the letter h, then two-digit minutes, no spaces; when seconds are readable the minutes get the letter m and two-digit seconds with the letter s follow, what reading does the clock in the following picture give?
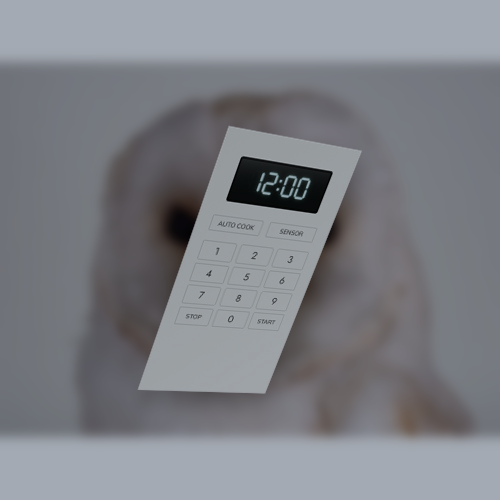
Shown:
12h00
